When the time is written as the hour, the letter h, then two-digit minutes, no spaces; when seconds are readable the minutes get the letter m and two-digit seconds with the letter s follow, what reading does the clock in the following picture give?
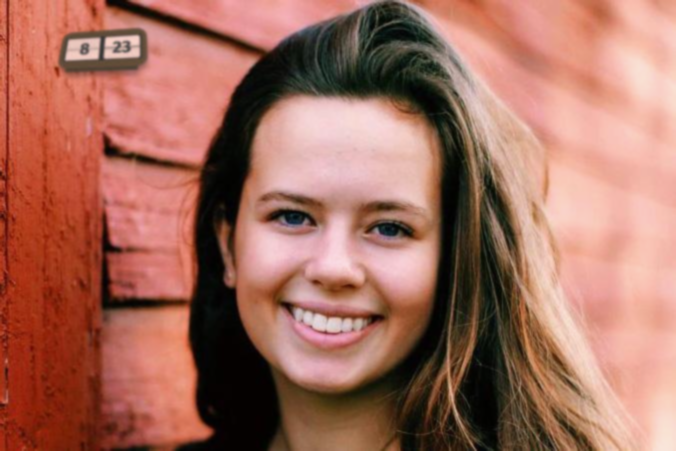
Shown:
8h23
